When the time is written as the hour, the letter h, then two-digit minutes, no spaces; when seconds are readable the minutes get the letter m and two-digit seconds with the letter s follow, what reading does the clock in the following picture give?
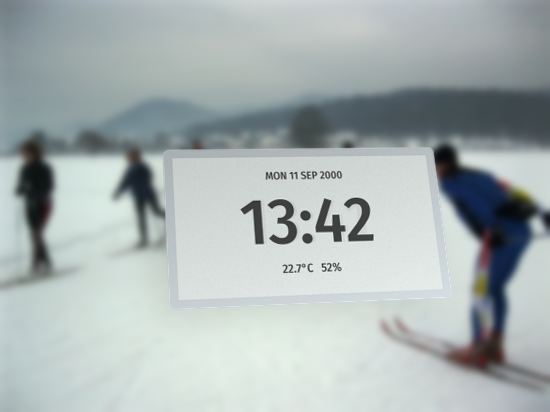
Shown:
13h42
